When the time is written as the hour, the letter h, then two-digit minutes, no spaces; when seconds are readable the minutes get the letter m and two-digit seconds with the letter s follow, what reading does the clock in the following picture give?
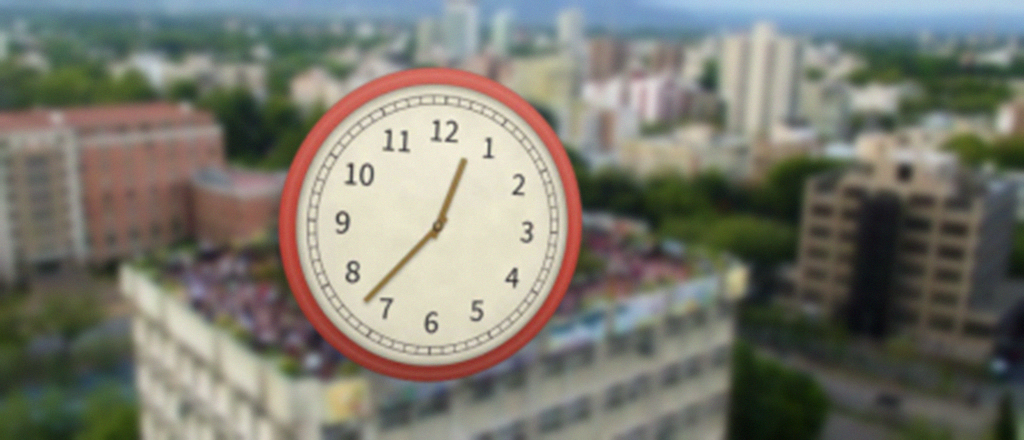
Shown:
12h37
